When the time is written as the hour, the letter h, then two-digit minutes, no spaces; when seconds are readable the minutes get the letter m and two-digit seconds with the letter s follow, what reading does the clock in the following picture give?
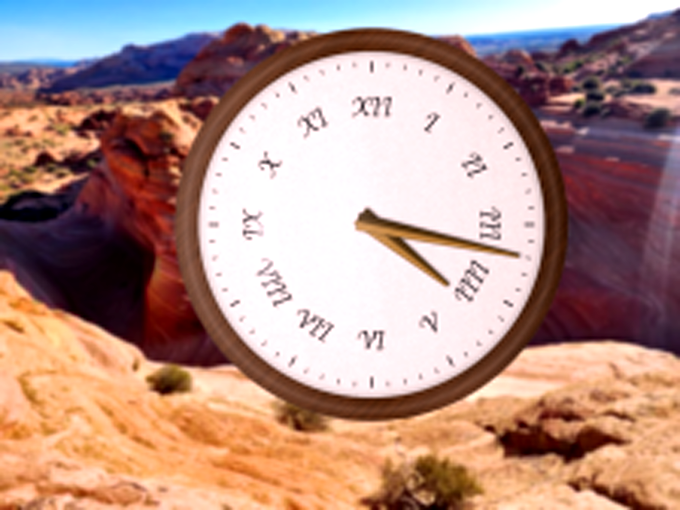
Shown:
4h17
